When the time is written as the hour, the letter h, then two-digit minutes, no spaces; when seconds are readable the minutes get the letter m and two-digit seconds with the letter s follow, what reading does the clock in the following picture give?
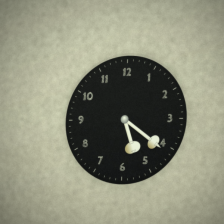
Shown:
5h21
